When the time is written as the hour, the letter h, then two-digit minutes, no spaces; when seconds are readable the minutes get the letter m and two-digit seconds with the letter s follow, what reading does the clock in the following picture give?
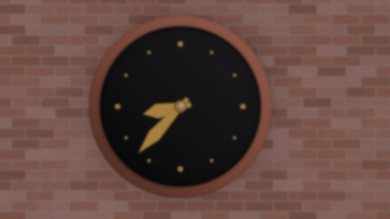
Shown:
8h37
